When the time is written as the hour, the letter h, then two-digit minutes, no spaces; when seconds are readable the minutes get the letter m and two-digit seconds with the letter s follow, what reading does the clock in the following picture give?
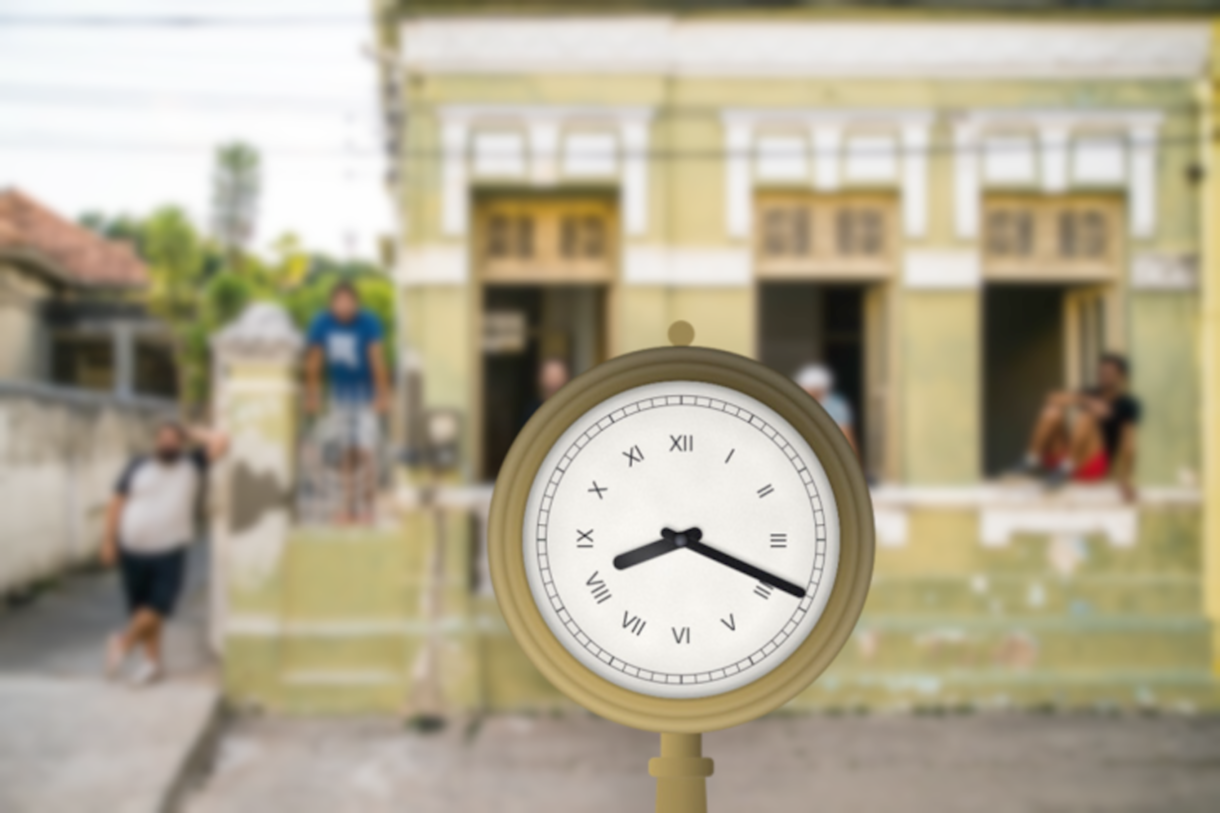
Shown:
8h19
